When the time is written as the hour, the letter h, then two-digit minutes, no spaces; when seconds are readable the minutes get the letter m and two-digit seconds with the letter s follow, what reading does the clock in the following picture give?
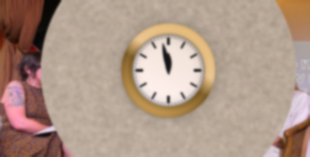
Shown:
11h58
